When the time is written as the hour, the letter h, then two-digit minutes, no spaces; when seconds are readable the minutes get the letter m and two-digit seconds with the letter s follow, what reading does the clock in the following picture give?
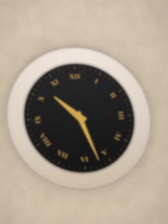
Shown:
10h27
